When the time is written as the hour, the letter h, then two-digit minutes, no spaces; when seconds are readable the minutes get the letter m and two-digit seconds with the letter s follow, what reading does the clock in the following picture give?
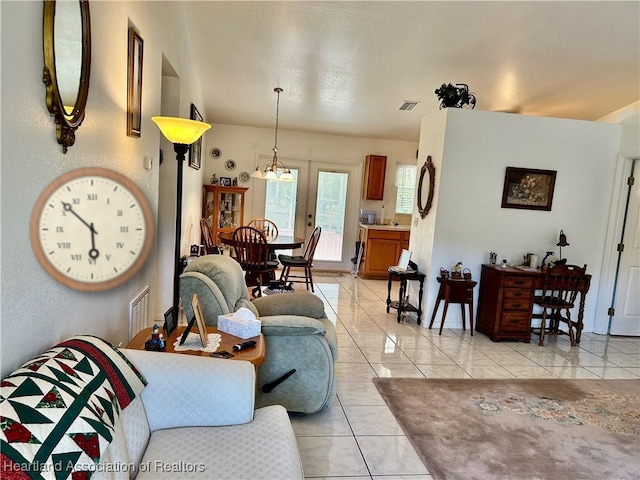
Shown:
5h52
